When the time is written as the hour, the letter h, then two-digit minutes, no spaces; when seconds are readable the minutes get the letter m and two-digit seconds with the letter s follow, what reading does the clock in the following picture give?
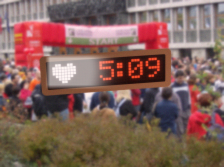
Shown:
5h09
